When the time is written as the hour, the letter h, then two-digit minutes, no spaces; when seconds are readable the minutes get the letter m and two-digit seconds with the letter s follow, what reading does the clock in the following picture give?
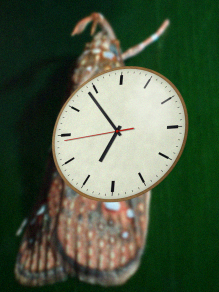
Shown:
6h53m44s
